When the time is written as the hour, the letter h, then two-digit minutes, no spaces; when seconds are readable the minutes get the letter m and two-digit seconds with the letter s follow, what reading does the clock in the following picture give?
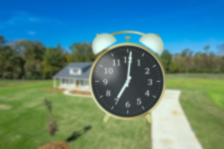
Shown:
7h01
